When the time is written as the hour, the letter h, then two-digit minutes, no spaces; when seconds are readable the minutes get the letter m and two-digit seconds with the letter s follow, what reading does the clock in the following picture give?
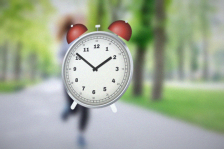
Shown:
1h51
